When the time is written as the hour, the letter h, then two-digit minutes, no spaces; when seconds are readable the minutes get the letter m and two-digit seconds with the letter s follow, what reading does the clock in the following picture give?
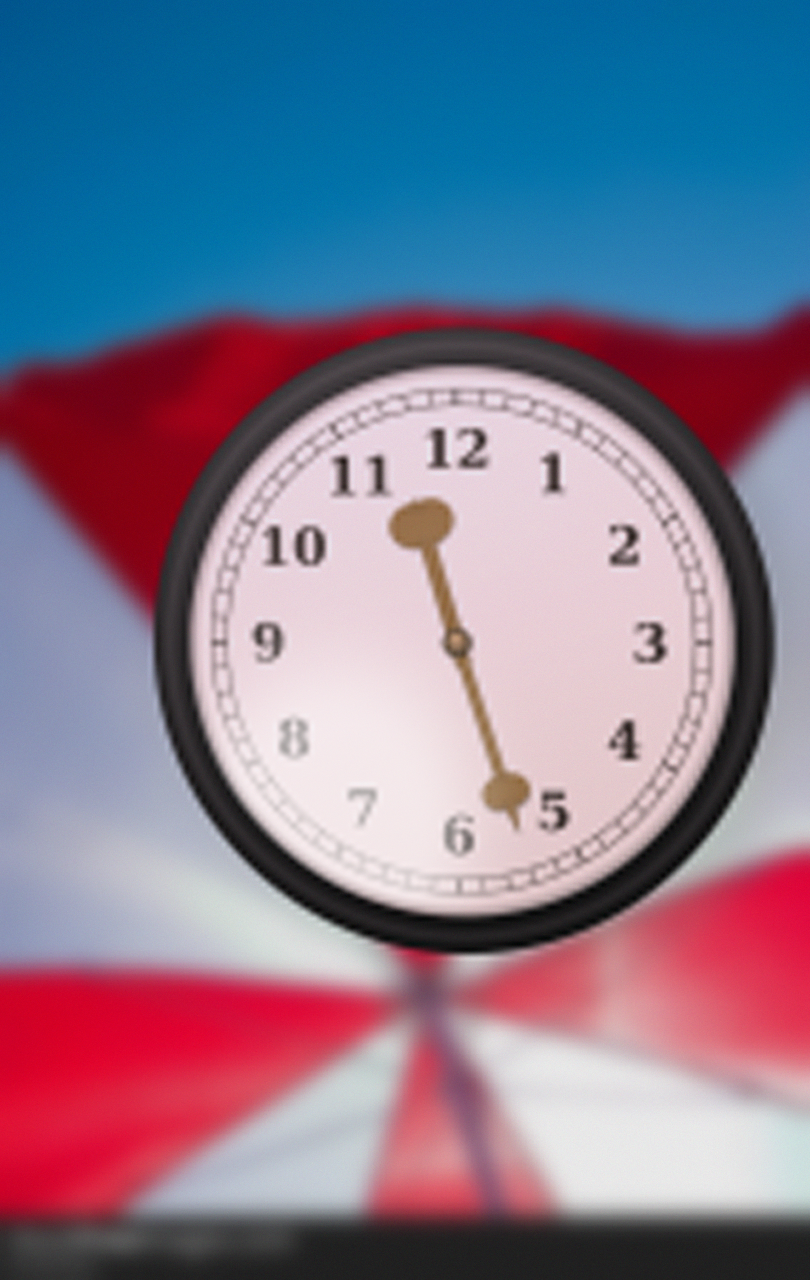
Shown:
11h27
